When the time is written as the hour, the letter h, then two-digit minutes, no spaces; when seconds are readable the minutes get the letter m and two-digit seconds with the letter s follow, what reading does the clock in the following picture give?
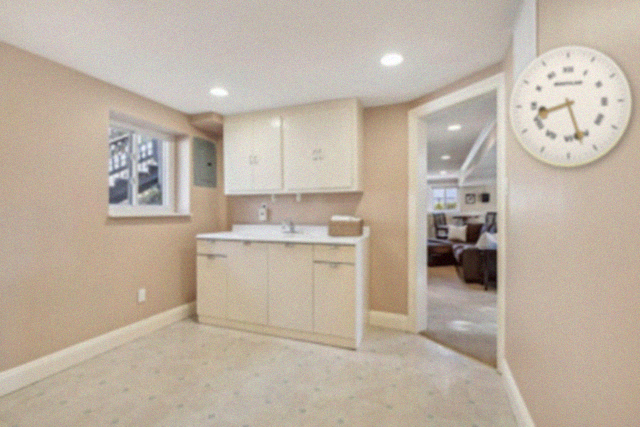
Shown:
8h27
